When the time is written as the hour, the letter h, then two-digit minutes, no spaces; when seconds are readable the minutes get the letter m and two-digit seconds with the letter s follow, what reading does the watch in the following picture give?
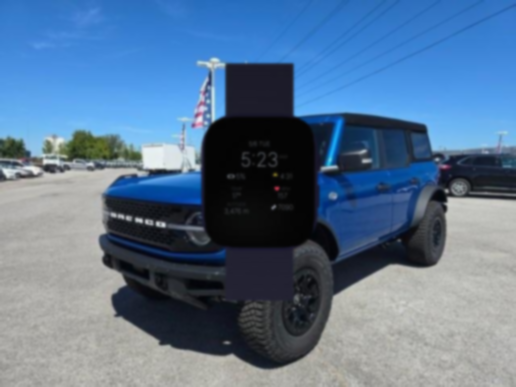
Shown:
5h23
